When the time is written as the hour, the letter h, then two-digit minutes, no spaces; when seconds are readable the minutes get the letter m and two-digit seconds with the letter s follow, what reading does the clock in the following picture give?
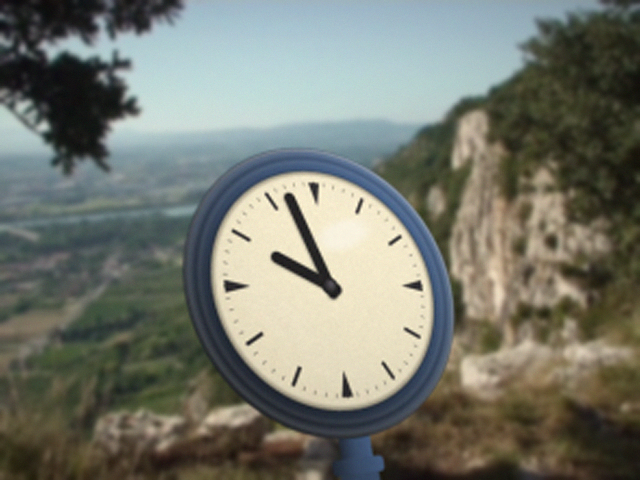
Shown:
9h57
